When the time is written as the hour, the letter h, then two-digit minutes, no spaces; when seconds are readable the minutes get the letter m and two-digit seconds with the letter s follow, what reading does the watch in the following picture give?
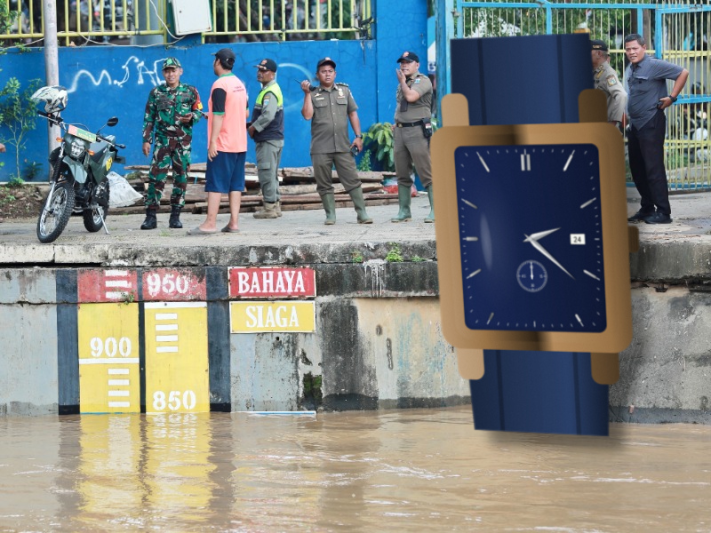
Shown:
2h22
